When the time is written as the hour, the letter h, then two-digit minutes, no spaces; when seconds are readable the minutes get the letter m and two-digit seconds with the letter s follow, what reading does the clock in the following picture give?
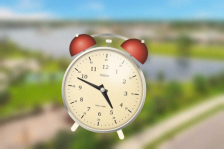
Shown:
4h48
